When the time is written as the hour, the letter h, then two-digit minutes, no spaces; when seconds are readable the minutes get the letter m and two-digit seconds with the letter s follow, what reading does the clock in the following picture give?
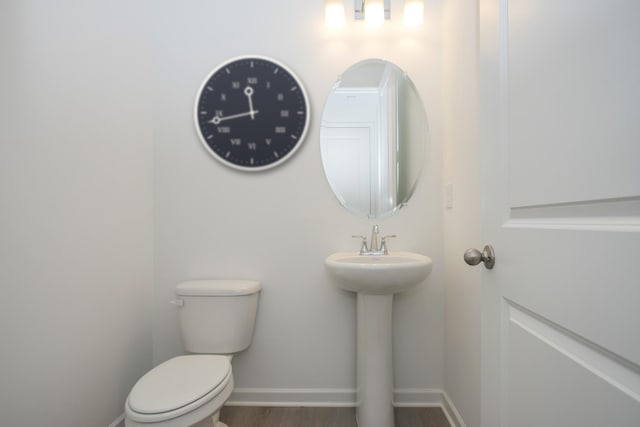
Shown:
11h43
